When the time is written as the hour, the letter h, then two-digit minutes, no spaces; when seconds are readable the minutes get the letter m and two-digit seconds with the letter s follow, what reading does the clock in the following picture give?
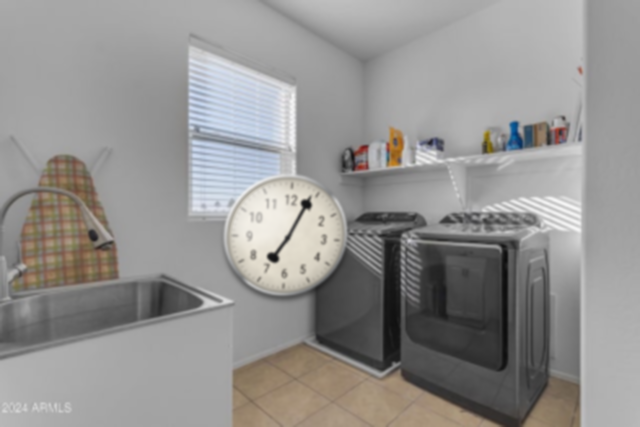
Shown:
7h04
